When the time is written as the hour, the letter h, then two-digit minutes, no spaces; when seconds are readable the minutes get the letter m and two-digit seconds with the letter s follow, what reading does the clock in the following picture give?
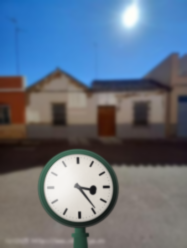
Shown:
3h24
